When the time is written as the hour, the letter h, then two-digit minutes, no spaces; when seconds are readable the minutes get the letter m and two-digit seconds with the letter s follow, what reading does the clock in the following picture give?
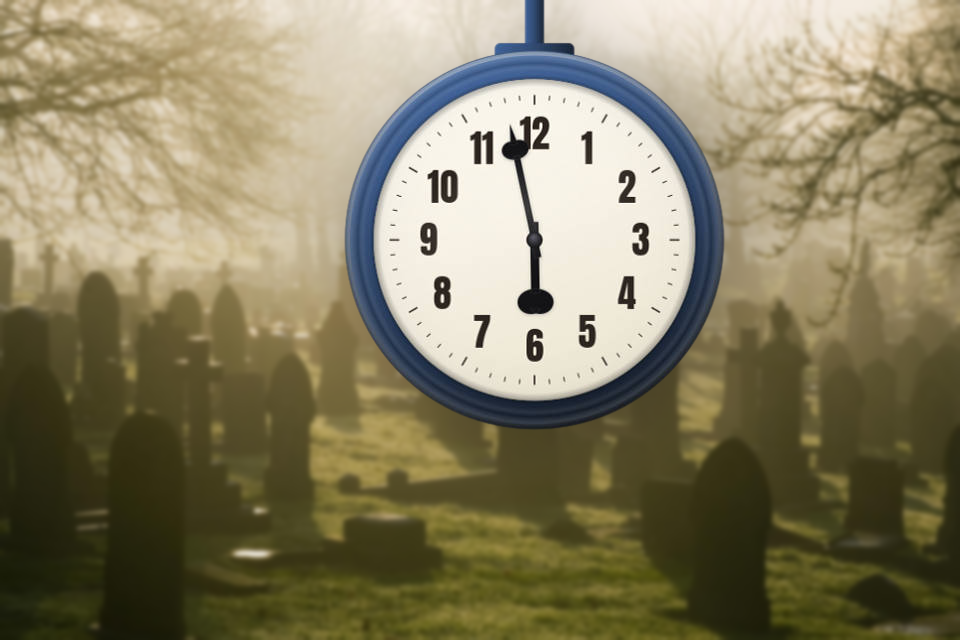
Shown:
5h58
